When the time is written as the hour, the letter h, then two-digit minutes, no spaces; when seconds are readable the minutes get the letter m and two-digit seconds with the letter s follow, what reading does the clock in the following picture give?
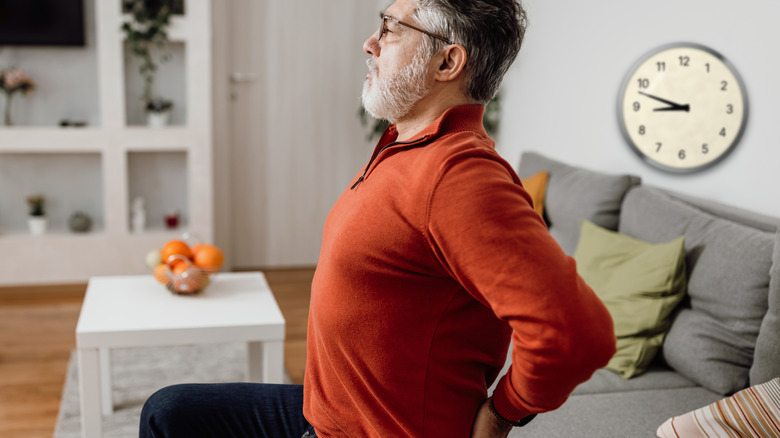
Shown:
8h48
